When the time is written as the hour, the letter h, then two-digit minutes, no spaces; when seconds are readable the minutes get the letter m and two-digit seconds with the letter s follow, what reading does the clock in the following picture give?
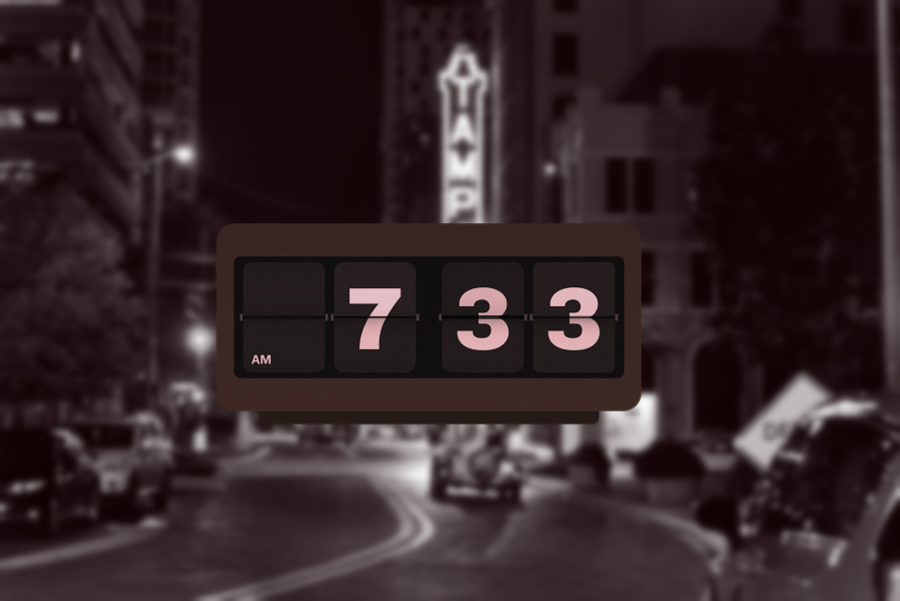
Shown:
7h33
